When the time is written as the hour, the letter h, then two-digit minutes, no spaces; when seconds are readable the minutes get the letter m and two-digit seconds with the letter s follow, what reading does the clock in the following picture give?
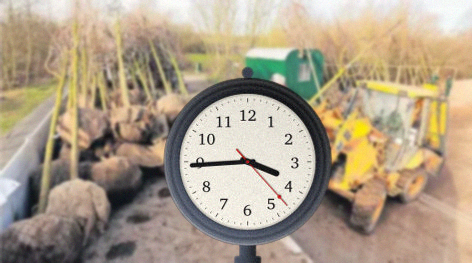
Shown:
3h44m23s
